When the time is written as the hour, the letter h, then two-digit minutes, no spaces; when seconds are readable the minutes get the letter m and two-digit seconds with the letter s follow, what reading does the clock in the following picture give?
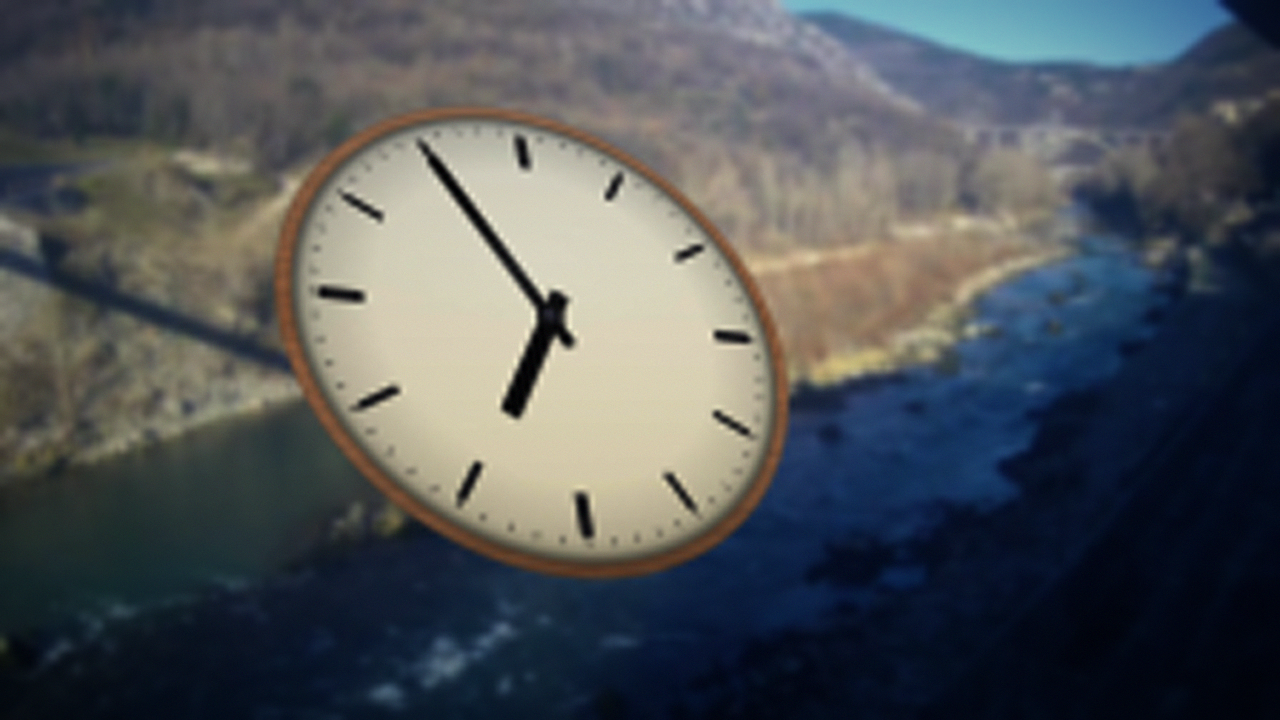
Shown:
6h55
